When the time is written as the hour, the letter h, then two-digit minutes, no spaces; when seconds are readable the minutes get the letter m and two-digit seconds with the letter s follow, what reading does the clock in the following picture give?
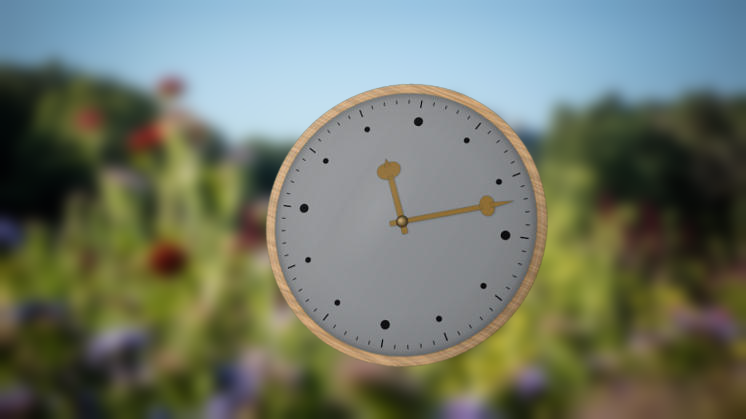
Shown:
11h12
